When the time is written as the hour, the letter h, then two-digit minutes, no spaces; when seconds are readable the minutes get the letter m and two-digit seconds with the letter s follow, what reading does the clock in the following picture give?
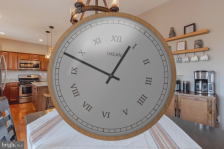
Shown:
12h48
